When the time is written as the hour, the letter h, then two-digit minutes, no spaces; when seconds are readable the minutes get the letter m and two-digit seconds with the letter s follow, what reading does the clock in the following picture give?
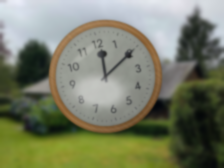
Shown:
12h10
